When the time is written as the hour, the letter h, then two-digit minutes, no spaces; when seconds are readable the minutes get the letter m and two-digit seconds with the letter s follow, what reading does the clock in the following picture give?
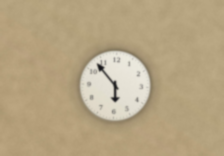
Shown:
5h53
